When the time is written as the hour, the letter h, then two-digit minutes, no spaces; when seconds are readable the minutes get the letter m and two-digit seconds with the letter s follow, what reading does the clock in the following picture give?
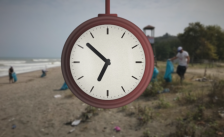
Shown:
6h52
